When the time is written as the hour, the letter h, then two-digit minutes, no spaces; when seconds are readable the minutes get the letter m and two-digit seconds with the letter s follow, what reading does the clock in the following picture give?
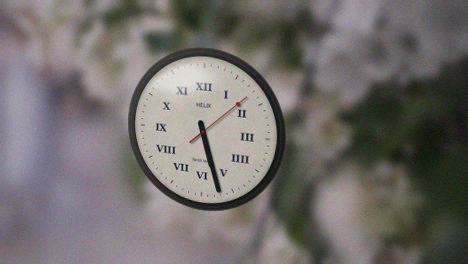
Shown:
5h27m08s
